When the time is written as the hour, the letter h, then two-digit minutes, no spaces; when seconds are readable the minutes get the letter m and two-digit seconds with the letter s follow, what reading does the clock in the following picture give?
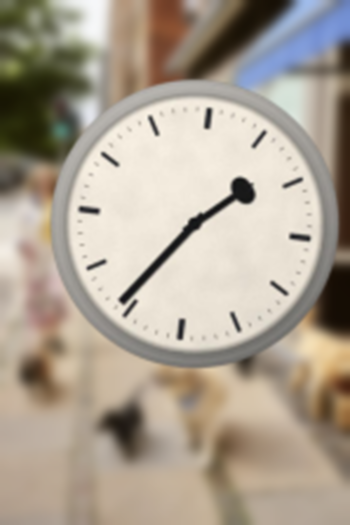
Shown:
1h36
